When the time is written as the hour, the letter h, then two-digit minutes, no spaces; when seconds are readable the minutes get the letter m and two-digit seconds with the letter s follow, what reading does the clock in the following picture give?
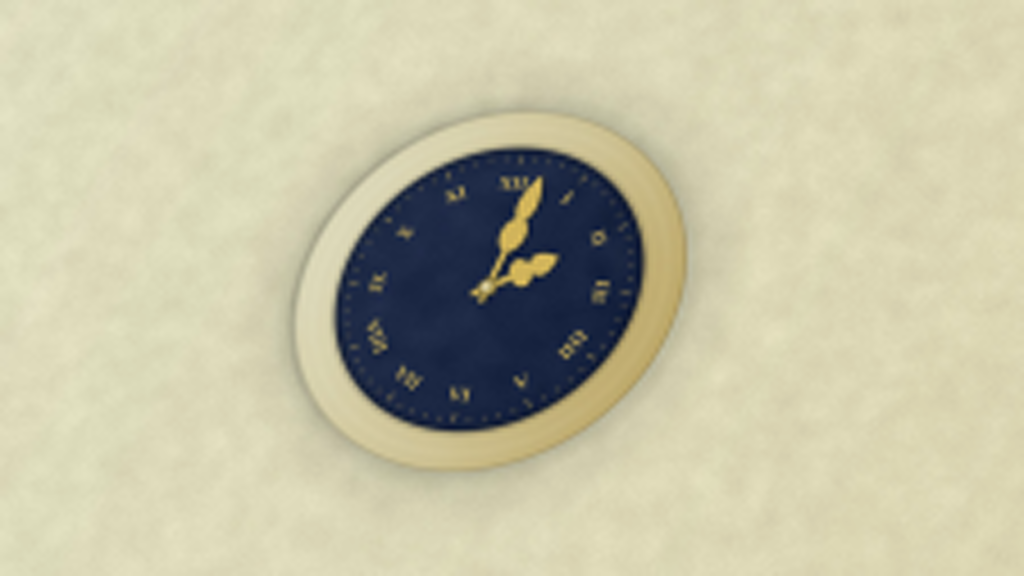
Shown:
2h02
